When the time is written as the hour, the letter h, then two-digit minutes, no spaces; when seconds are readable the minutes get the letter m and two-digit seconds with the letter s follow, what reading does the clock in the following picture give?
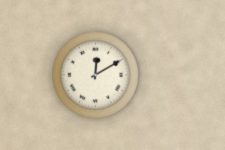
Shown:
12h10
